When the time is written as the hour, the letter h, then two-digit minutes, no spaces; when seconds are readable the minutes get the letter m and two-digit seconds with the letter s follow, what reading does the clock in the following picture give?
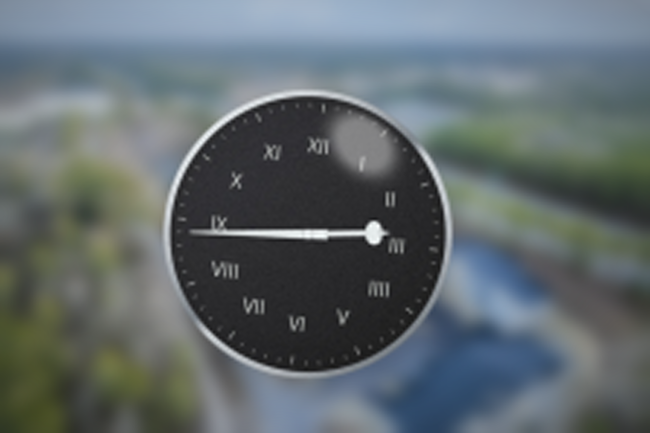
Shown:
2h44
